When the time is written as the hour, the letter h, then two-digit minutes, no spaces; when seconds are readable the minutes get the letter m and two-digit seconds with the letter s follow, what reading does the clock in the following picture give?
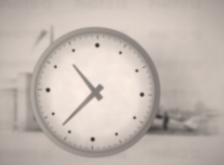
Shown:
10h37
